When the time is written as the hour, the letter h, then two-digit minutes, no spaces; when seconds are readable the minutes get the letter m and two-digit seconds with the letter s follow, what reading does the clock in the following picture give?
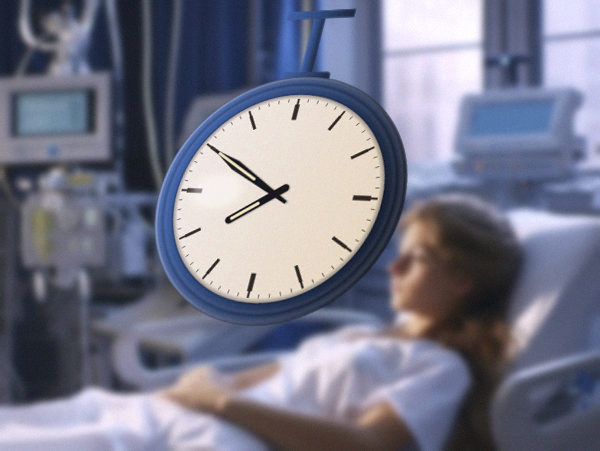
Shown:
7h50
